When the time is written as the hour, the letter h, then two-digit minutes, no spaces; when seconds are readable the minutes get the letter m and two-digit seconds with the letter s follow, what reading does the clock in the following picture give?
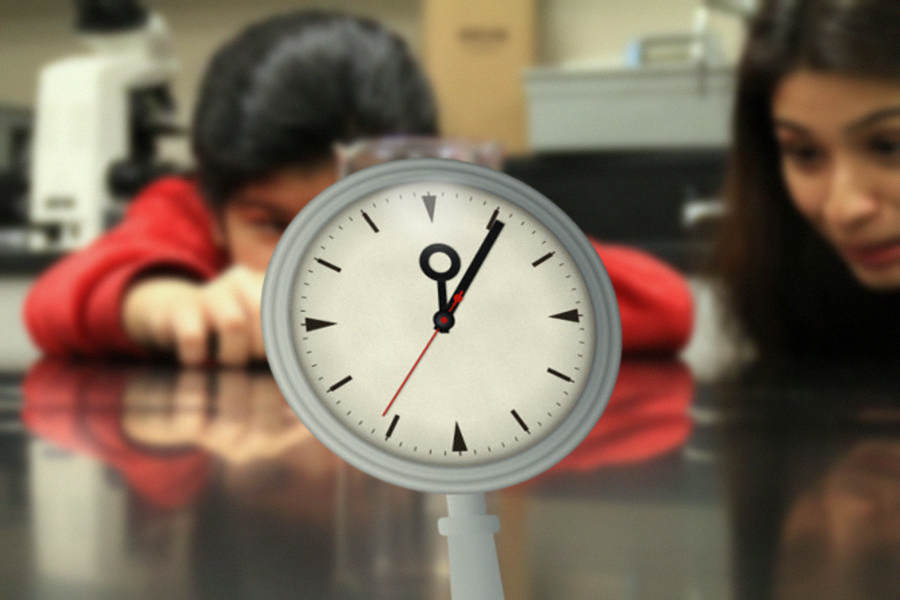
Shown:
12h05m36s
